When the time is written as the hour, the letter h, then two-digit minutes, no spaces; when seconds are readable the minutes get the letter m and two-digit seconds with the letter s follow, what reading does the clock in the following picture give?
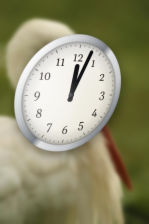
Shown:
12h03
